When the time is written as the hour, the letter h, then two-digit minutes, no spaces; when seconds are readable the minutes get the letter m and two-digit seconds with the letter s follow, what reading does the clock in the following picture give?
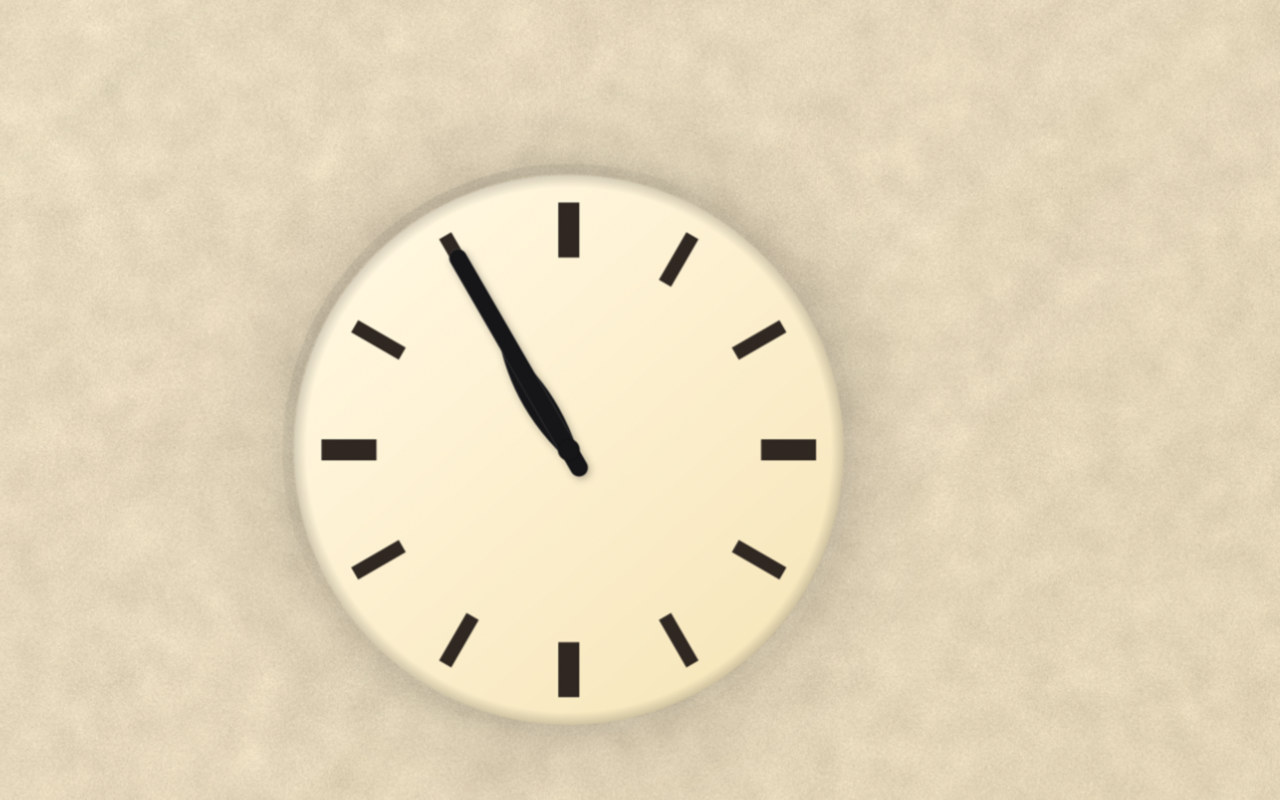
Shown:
10h55
